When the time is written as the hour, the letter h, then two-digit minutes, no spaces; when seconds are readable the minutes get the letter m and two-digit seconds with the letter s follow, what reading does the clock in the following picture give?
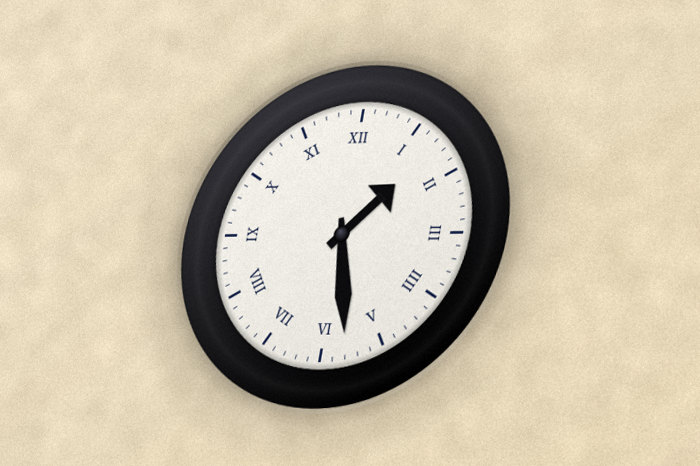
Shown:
1h28
